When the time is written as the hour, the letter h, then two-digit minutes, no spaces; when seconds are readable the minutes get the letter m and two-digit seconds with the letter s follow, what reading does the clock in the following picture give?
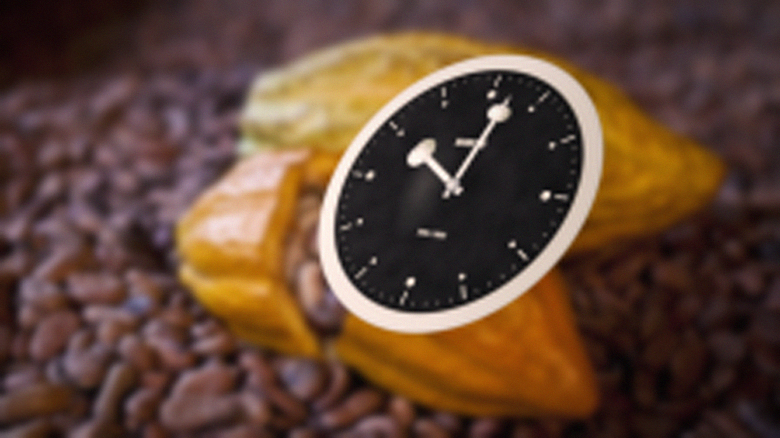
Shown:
10h02
